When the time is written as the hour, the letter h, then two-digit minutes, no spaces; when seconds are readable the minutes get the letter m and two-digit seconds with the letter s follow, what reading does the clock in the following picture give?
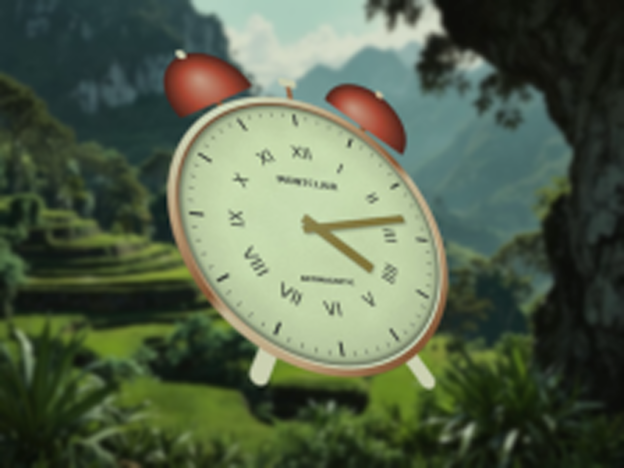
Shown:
4h13
